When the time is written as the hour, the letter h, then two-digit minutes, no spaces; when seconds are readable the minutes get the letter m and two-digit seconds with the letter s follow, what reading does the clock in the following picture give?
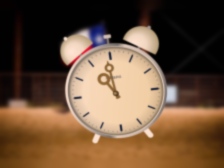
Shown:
10h59
